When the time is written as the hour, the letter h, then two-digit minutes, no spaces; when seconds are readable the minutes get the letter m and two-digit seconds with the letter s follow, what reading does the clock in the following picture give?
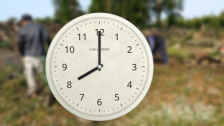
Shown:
8h00
